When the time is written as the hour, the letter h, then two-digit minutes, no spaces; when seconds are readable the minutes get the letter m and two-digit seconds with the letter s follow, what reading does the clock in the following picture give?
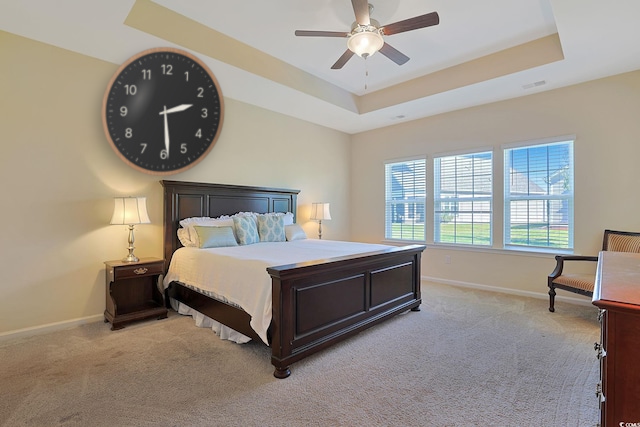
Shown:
2h29
